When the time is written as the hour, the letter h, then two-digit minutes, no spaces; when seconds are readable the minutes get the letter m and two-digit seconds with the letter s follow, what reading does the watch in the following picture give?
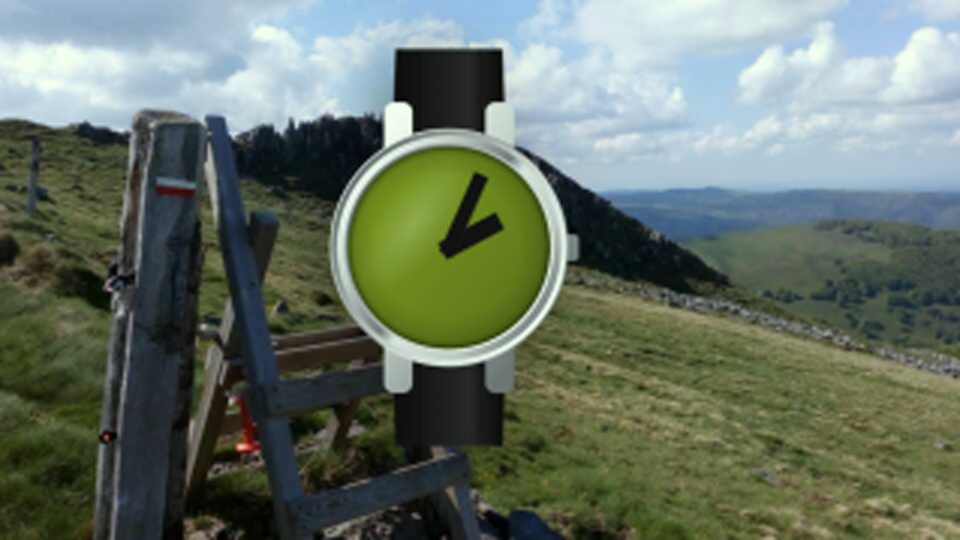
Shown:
2h04
